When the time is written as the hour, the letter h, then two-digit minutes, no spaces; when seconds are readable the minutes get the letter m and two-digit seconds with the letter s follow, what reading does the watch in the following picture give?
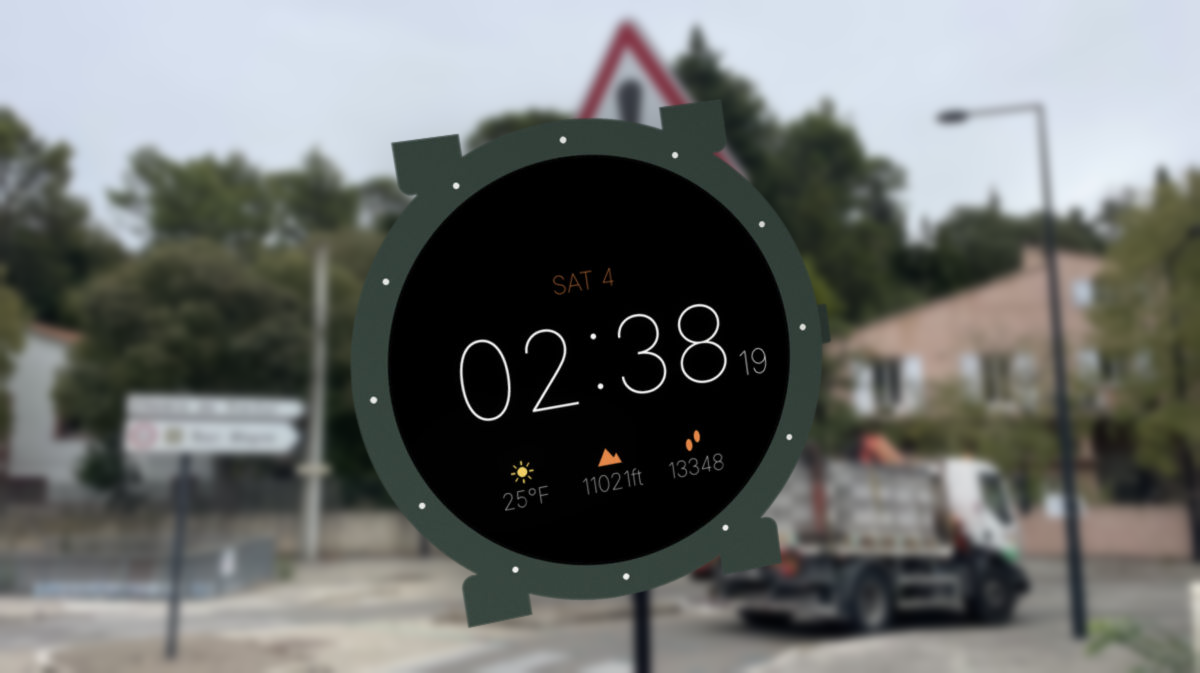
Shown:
2h38m19s
